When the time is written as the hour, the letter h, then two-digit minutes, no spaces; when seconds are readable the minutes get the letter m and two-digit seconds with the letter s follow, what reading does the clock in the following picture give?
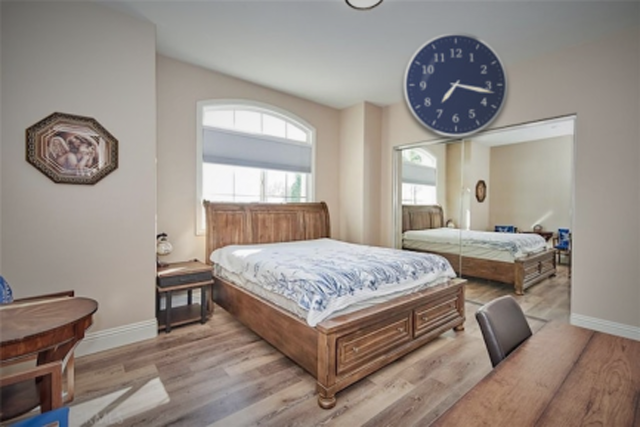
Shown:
7h17
